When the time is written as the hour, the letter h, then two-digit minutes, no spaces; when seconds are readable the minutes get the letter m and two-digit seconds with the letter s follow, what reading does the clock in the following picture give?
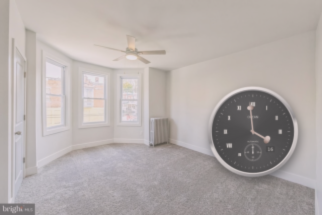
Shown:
3h59
